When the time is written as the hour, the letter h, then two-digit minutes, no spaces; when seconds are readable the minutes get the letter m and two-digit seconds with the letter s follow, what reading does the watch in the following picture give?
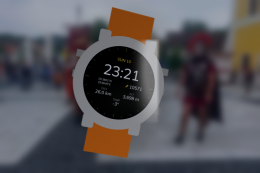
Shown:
23h21
